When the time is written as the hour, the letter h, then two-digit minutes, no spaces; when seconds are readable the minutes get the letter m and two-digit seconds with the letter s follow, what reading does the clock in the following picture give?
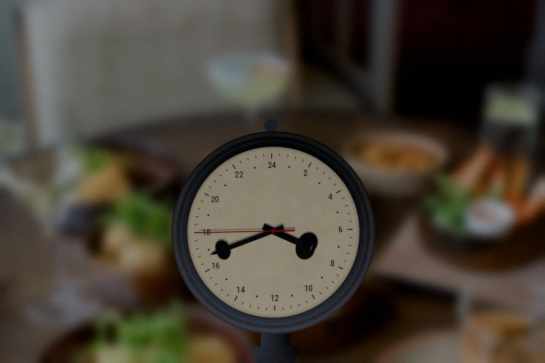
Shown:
7h41m45s
